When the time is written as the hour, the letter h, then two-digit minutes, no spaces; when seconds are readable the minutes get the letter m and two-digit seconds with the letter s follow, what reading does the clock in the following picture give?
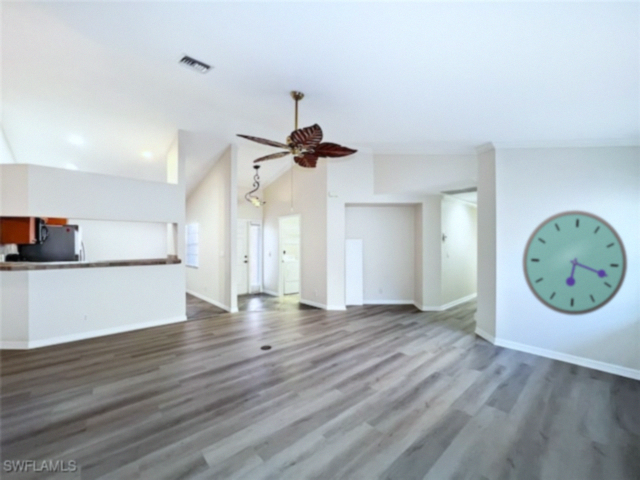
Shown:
6h18
